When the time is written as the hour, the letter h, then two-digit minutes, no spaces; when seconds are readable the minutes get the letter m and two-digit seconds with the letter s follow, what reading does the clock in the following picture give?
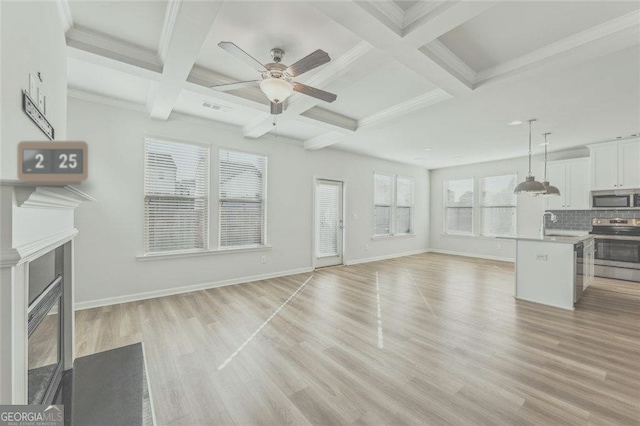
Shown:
2h25
